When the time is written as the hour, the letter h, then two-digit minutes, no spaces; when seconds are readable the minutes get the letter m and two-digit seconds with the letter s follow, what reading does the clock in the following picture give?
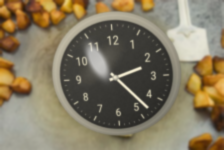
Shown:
2h23
